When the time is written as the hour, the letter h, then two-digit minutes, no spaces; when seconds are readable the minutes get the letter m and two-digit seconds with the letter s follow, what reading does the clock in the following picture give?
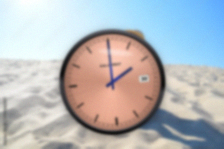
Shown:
2h00
